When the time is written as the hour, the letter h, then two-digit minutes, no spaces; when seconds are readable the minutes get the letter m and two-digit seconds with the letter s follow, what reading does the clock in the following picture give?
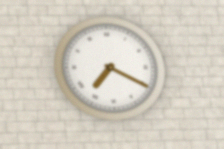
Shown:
7h20
